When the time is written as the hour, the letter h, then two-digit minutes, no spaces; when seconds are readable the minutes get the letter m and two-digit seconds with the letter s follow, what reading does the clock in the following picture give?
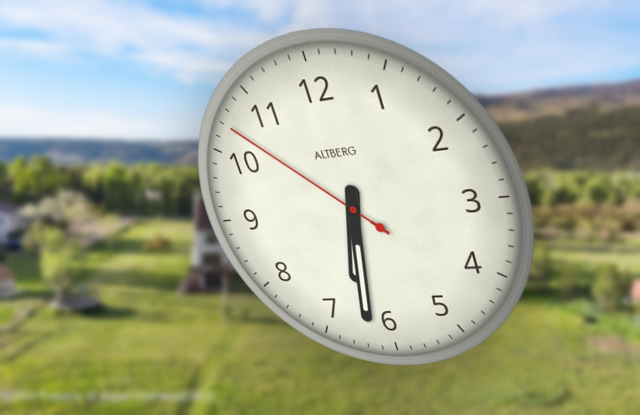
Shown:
6h31m52s
